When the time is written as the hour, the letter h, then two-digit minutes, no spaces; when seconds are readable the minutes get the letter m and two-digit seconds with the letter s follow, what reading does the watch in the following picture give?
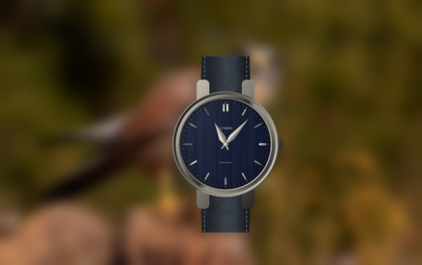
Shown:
11h07
